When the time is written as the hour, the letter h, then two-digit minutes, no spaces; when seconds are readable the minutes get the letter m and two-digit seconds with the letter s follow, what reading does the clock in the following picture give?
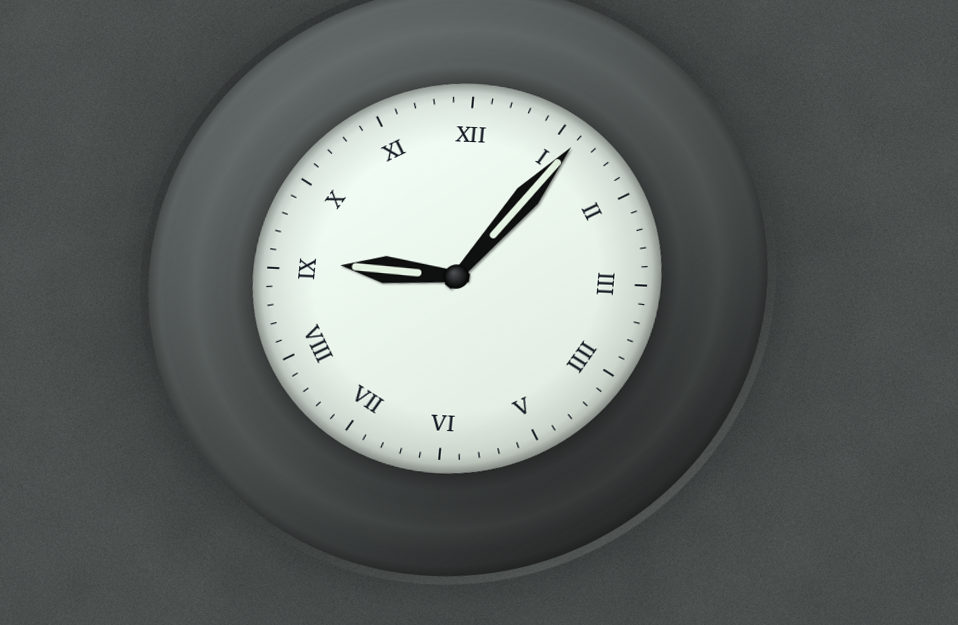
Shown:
9h06
